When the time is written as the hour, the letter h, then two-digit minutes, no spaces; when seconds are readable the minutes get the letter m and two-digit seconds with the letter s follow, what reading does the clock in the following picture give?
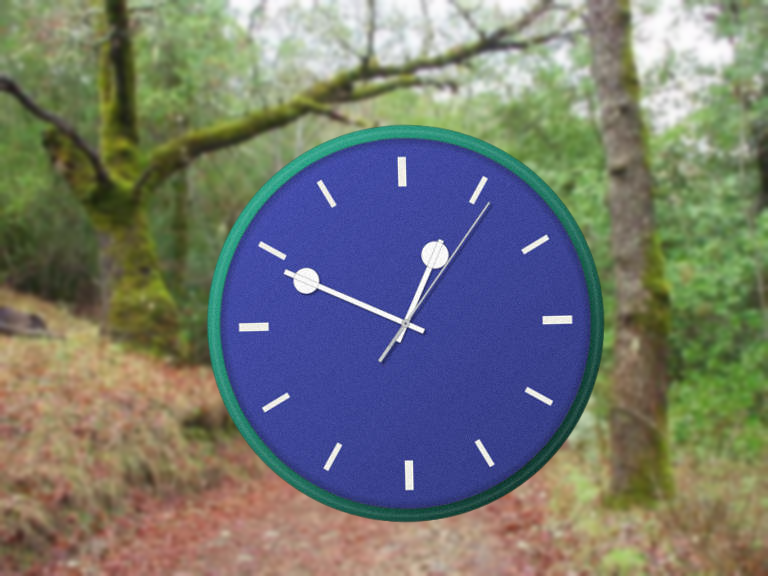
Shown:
12h49m06s
